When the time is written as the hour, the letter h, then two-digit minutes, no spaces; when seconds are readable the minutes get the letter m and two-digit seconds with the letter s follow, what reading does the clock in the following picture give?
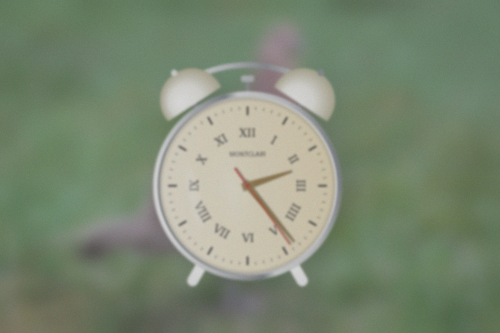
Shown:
2h23m24s
